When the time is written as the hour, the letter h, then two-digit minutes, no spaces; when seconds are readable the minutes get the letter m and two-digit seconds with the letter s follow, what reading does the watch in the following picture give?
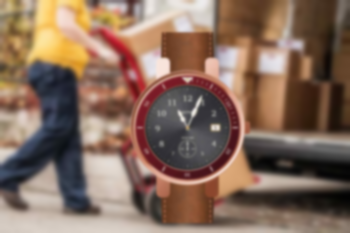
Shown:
11h04
